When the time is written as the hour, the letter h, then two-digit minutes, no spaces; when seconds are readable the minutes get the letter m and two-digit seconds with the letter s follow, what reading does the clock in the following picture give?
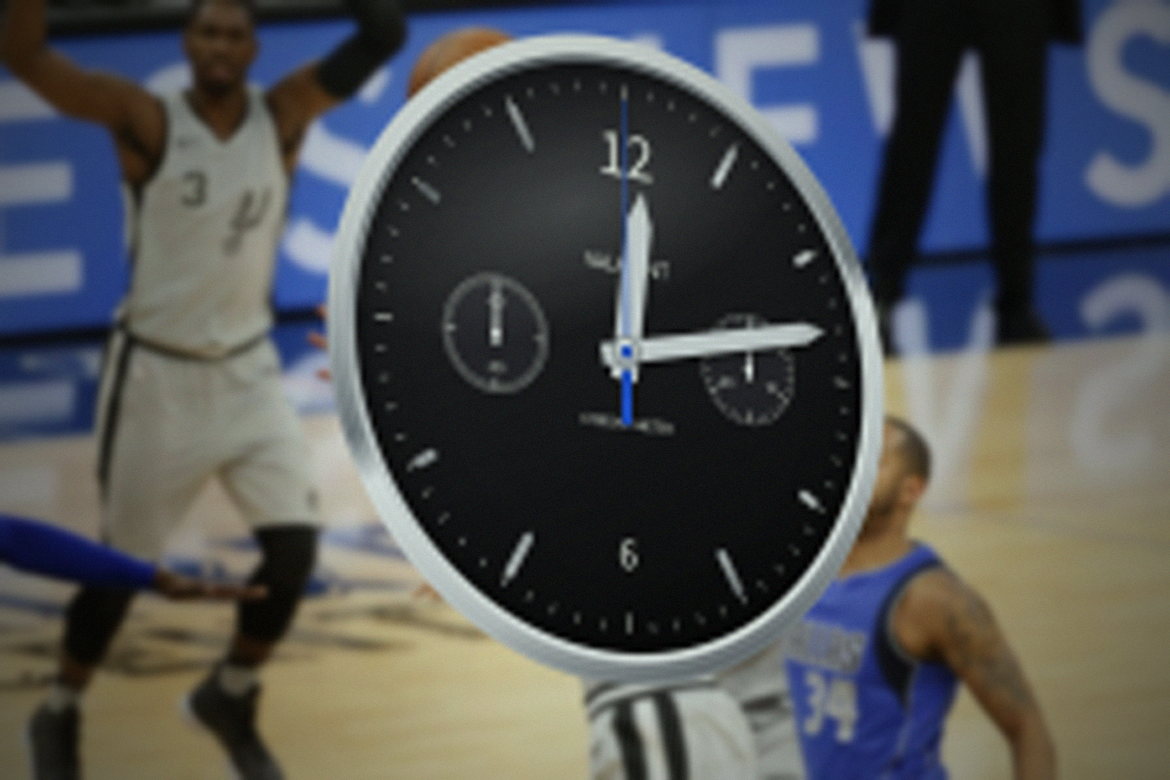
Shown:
12h13
